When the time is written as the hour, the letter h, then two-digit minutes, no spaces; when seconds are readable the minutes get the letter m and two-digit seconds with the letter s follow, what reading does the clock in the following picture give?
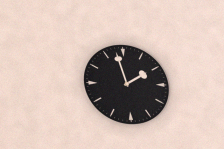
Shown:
1h58
